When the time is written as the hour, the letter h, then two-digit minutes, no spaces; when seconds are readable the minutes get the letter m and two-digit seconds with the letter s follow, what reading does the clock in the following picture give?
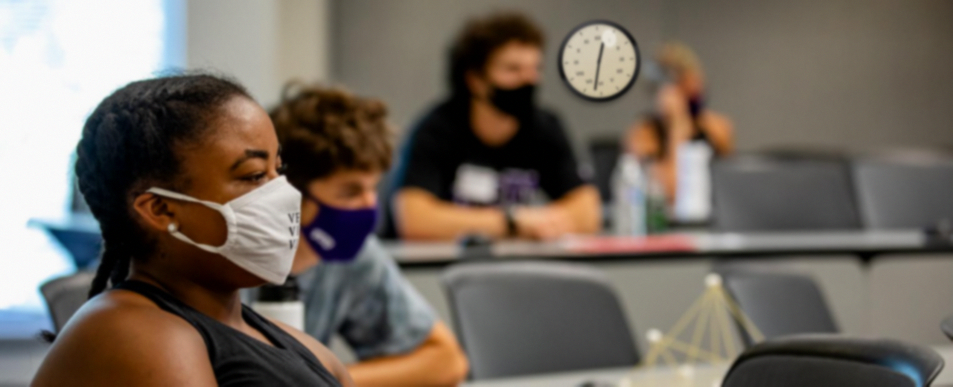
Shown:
12h32
